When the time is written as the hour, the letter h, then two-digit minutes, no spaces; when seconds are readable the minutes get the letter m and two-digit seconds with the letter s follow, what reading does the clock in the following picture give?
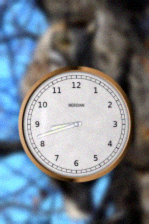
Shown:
8h42
